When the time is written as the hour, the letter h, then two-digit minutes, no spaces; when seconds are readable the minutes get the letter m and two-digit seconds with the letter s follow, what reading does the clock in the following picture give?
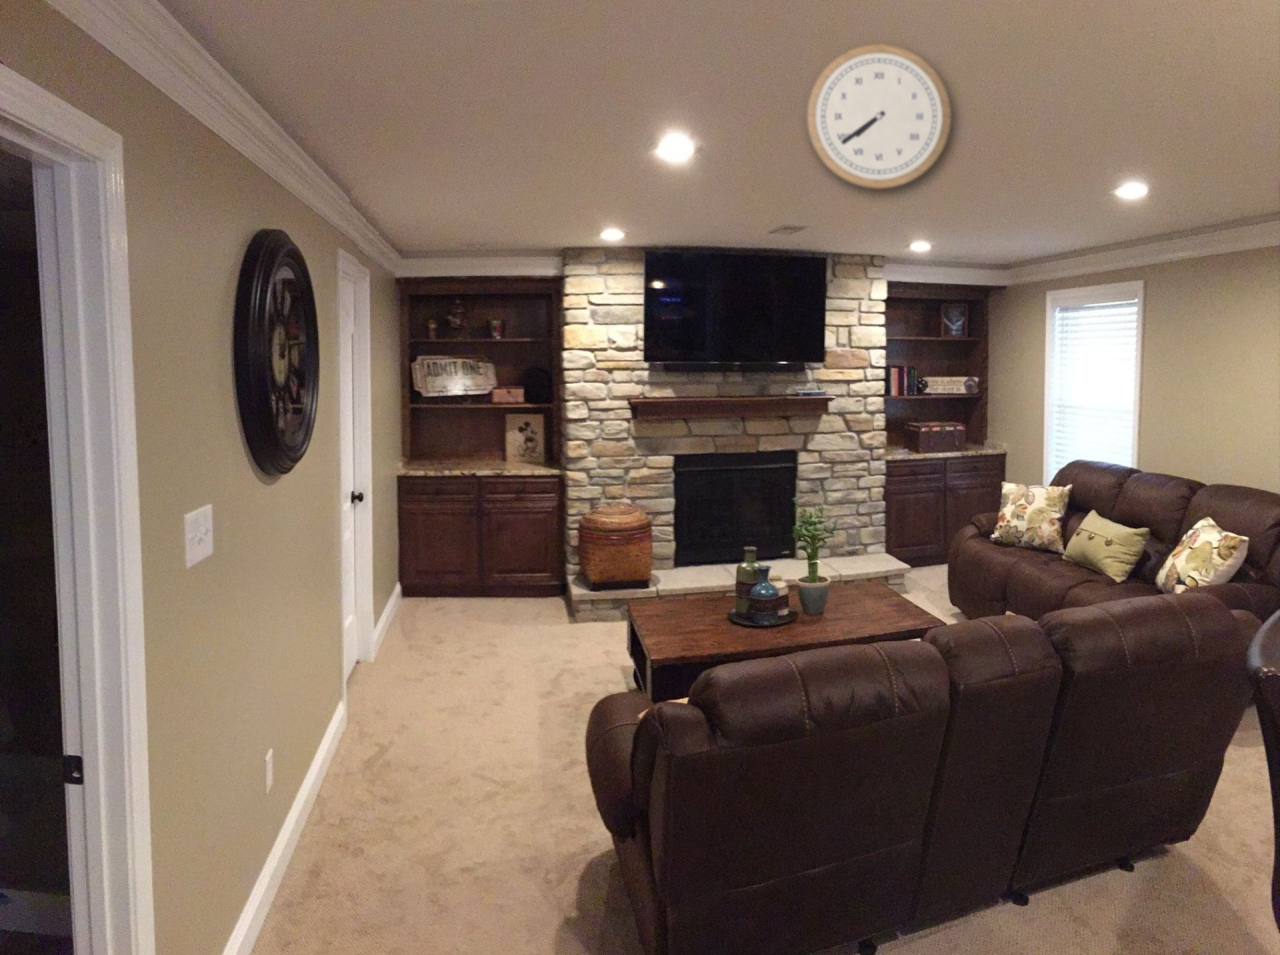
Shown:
7h39
